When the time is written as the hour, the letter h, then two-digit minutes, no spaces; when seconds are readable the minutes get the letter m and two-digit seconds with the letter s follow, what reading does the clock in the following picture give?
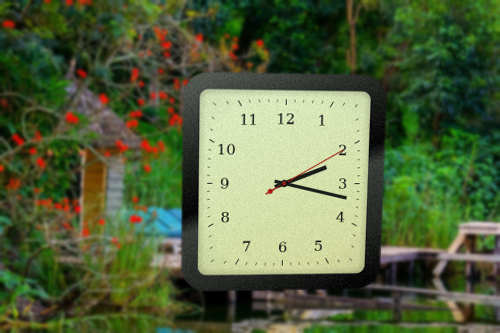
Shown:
2h17m10s
